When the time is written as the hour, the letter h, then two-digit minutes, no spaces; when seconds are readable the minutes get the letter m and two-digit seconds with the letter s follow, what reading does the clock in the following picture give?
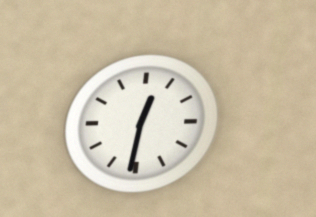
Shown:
12h31
